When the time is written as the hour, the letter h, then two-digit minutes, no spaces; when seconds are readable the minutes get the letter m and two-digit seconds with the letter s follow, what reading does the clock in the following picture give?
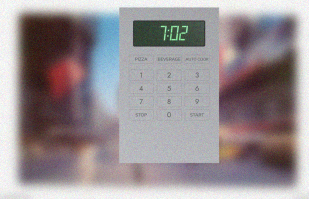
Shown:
7h02
